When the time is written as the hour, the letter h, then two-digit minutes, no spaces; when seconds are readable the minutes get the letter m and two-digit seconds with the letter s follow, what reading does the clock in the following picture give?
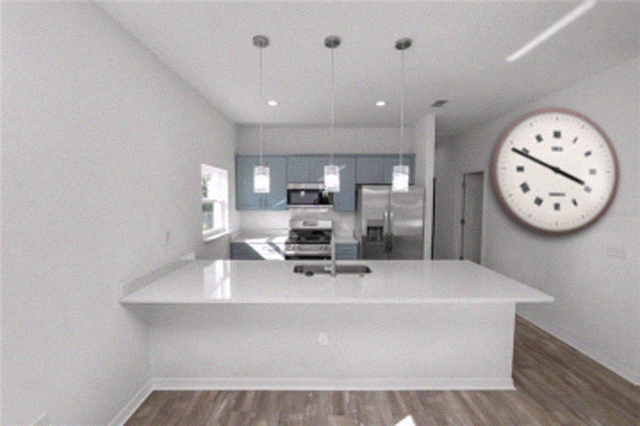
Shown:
3h49
